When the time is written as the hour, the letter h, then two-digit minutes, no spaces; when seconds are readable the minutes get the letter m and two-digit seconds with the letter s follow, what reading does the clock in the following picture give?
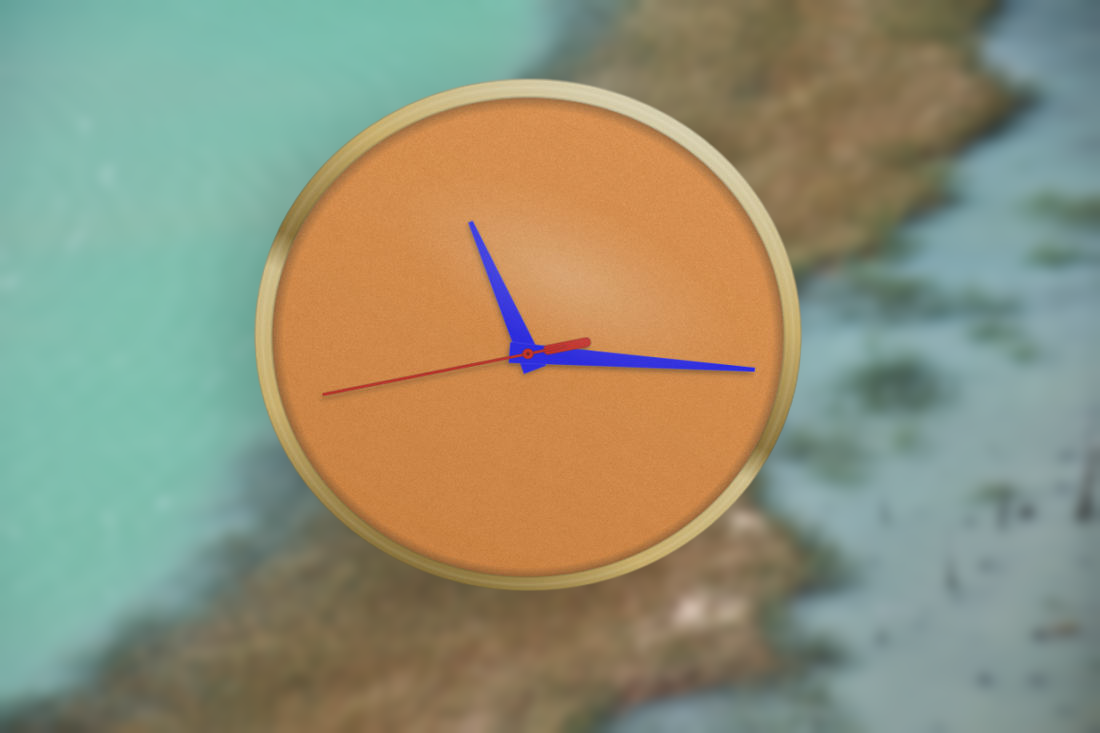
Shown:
11h15m43s
